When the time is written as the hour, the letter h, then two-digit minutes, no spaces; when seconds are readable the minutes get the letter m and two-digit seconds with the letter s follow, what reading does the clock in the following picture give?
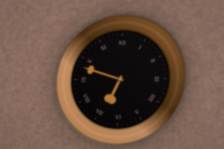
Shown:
6h48
